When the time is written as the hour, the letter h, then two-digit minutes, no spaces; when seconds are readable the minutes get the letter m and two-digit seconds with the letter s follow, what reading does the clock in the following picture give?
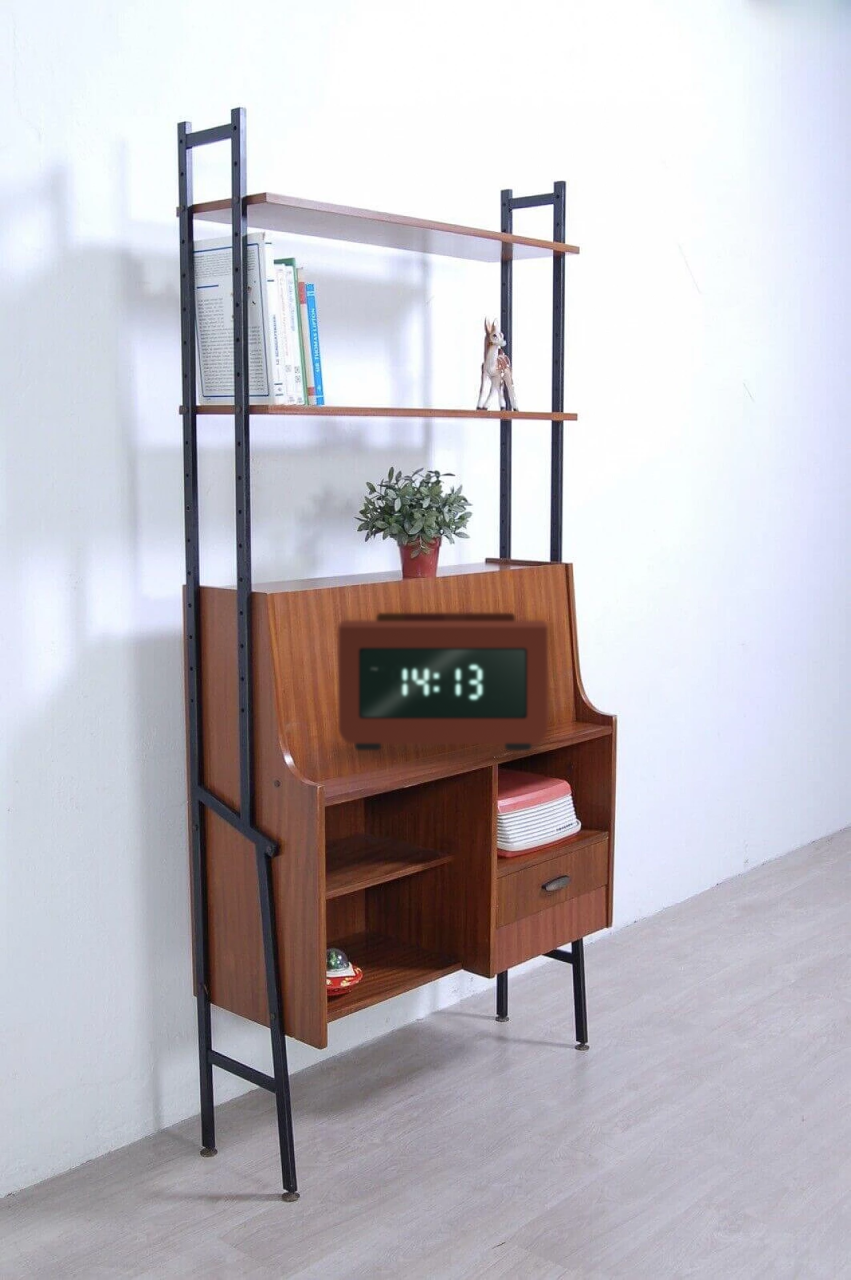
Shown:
14h13
